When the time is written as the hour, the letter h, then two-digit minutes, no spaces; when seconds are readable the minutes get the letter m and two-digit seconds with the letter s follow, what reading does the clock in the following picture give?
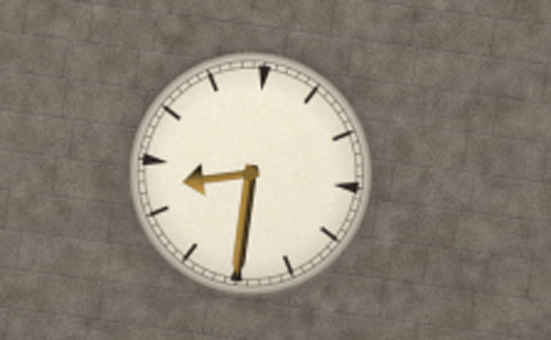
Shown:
8h30
